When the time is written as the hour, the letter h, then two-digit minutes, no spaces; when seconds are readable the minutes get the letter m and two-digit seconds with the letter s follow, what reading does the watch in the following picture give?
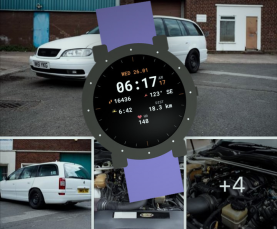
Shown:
6h17
